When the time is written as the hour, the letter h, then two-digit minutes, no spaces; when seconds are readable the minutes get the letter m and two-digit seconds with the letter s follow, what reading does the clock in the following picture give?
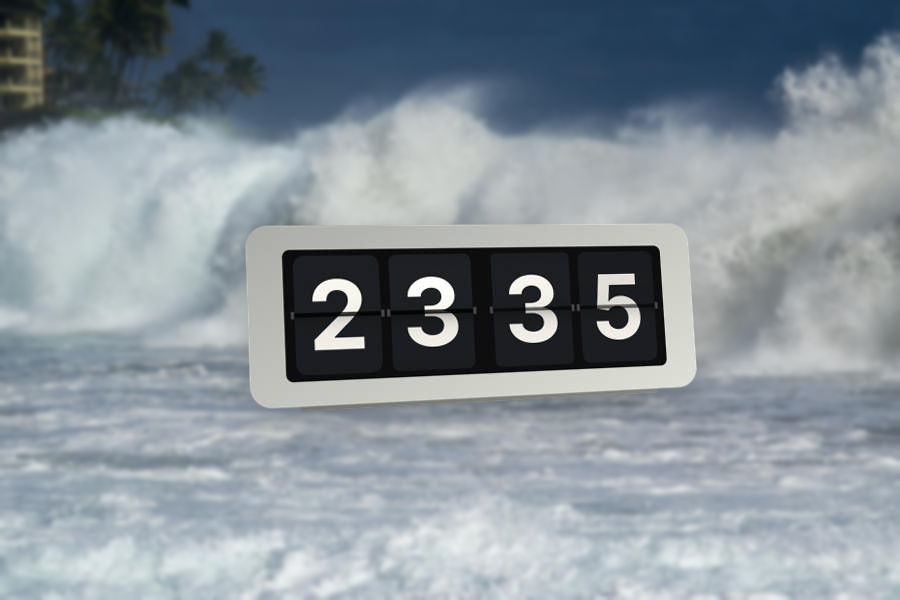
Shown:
23h35
